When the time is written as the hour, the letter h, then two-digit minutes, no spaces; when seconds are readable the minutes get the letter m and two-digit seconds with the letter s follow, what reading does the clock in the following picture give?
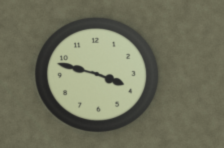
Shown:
3h48
